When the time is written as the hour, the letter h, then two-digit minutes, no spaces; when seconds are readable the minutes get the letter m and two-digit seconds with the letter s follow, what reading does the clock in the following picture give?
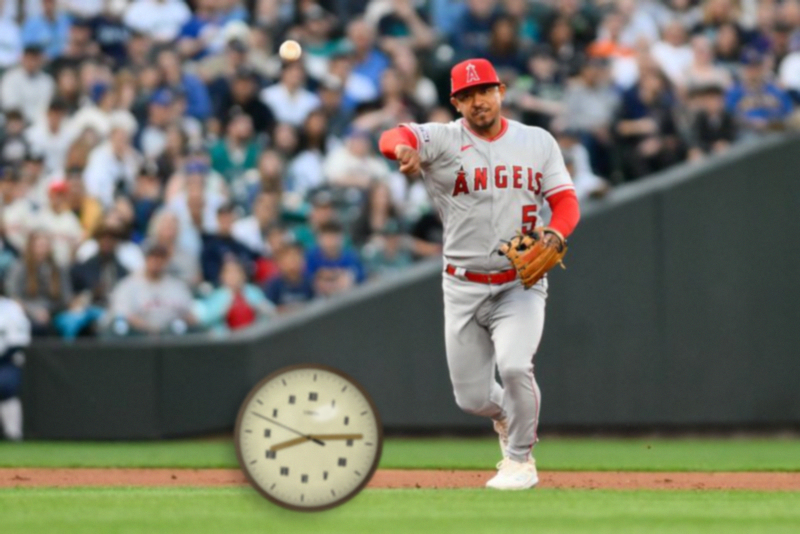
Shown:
8h13m48s
